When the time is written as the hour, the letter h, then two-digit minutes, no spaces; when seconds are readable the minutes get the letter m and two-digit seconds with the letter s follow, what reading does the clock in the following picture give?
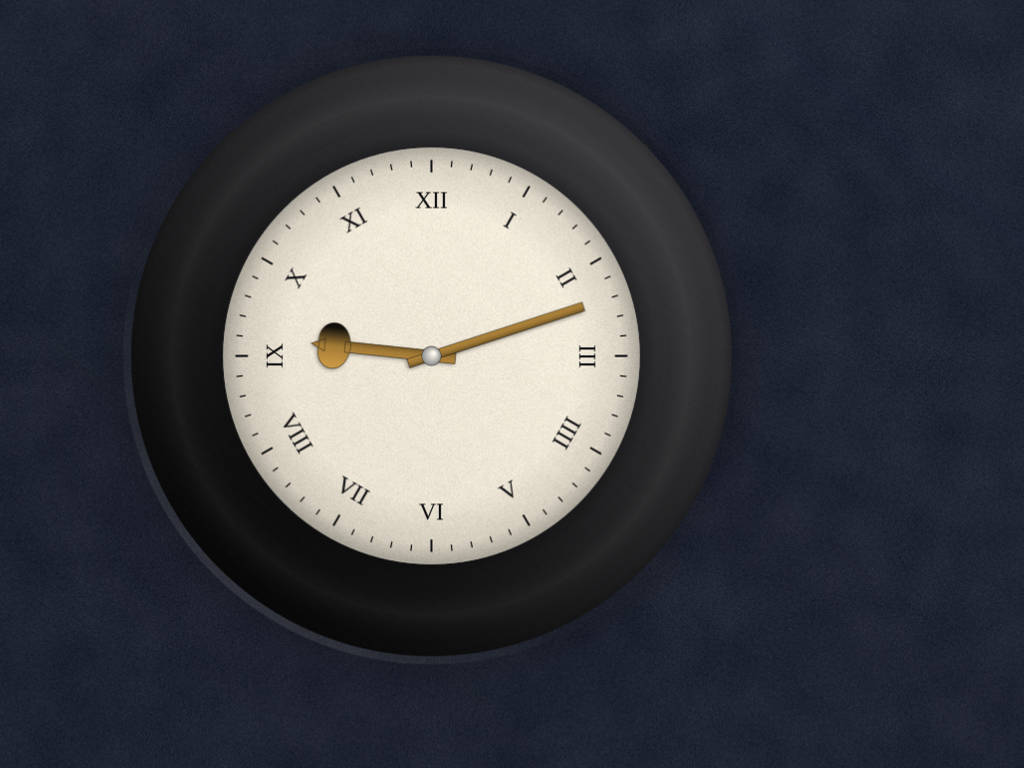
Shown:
9h12
